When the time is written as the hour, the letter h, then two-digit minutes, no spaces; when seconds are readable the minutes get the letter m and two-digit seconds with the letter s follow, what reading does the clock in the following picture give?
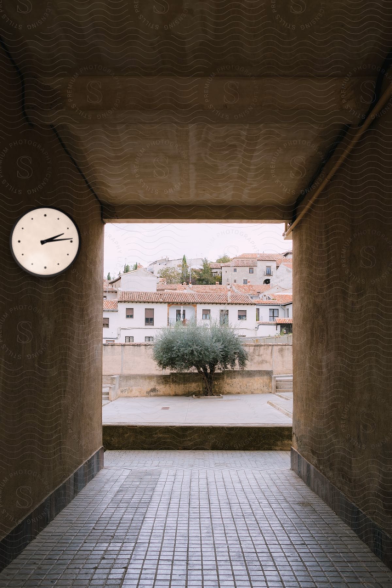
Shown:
2h14
